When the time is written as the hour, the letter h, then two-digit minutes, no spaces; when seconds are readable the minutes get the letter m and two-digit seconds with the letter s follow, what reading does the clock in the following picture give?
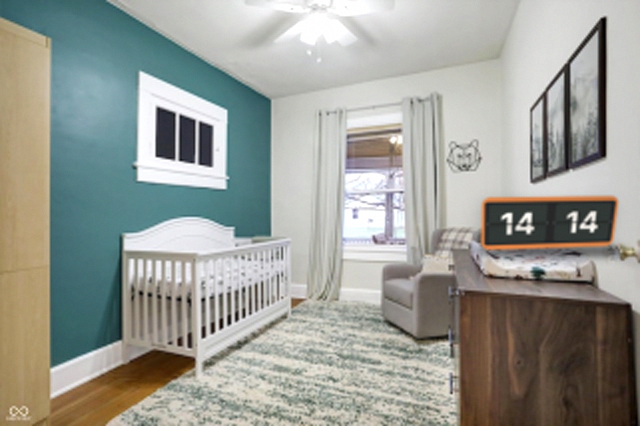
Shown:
14h14
